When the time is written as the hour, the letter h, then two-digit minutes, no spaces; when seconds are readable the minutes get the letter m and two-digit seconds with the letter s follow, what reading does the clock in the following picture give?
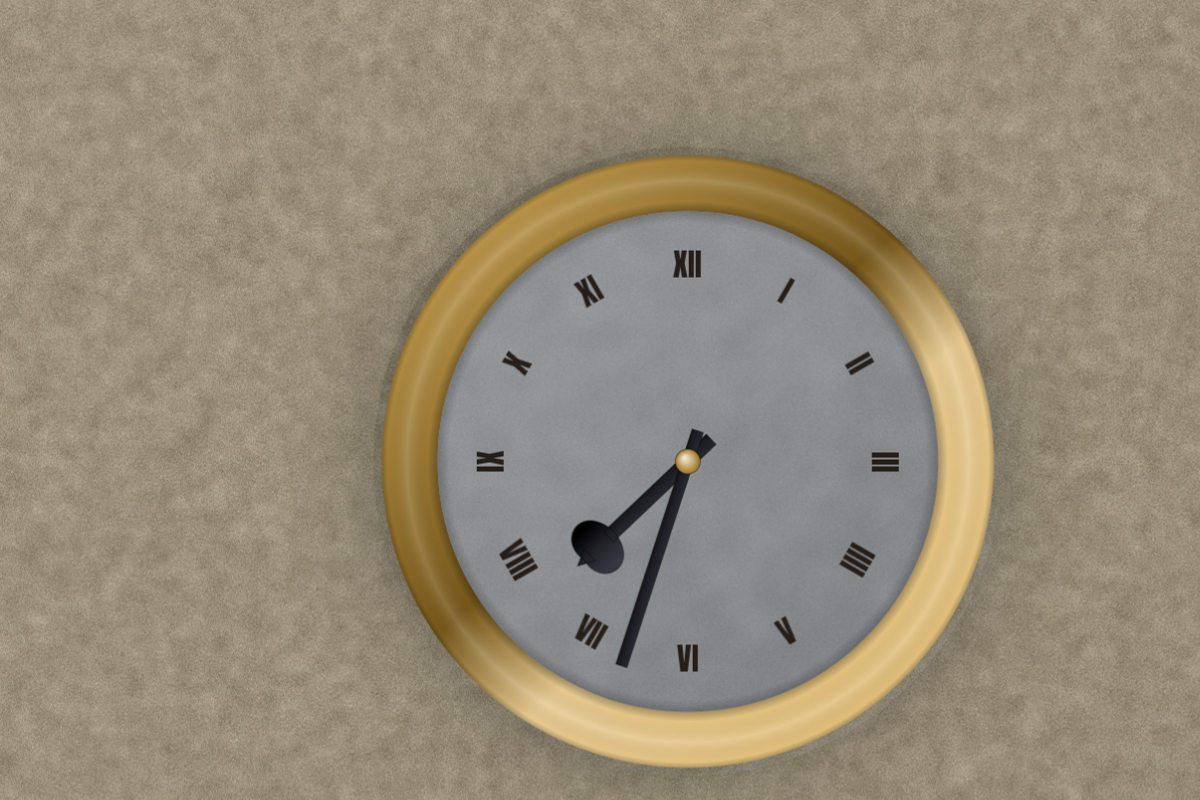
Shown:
7h33
